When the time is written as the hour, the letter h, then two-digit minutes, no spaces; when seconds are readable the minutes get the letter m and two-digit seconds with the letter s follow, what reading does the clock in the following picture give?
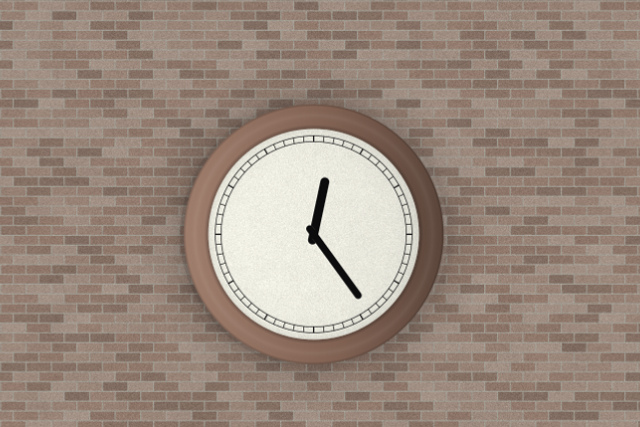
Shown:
12h24
